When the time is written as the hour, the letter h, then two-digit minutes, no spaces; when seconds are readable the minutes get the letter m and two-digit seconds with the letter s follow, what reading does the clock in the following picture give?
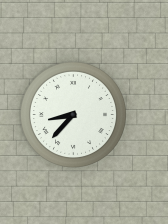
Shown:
8h37
